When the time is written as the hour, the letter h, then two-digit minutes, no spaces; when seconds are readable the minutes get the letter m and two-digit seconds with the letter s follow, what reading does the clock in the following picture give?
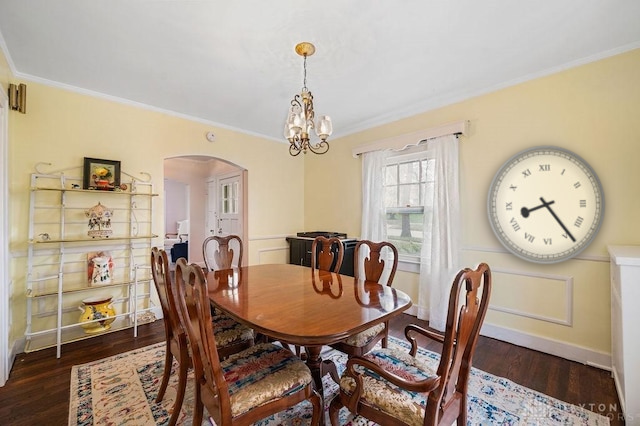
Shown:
8h24
